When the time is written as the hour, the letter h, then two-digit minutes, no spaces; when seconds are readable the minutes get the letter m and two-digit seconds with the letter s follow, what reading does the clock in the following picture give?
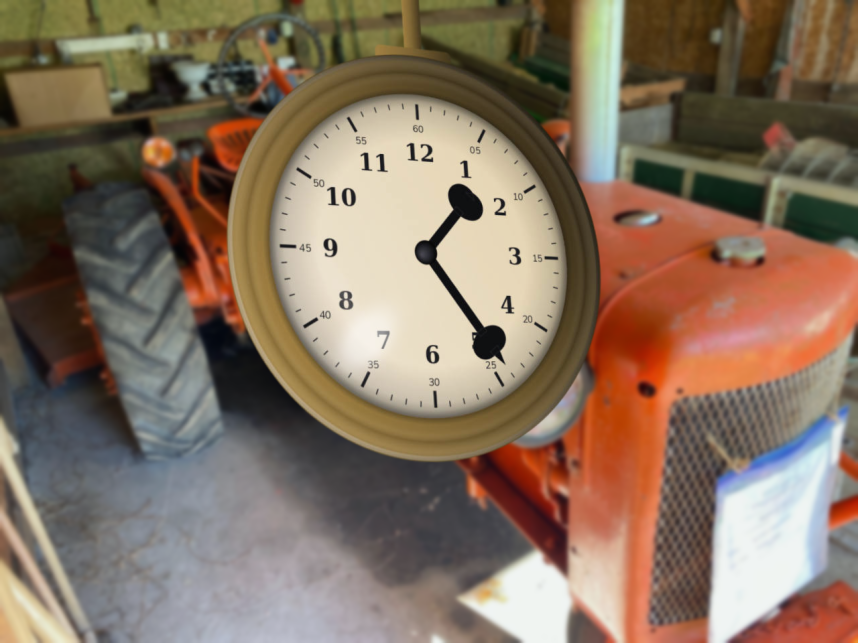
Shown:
1h24
